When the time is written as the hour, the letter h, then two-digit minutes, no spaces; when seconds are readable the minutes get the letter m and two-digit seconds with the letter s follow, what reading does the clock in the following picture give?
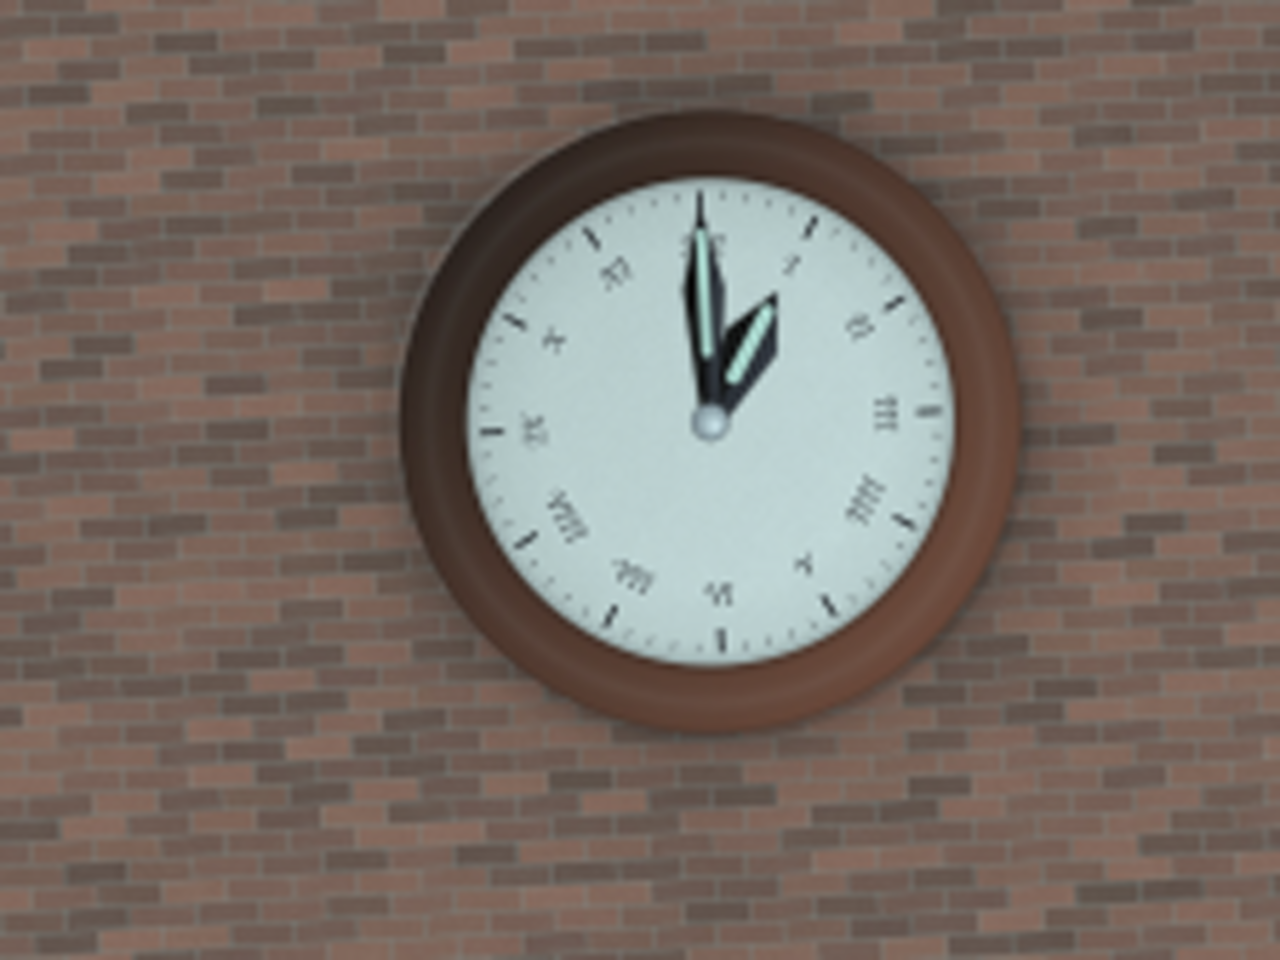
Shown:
1h00
